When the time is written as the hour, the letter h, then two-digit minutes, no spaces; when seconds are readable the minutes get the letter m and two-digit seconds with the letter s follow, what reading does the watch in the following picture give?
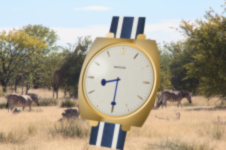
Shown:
8h30
